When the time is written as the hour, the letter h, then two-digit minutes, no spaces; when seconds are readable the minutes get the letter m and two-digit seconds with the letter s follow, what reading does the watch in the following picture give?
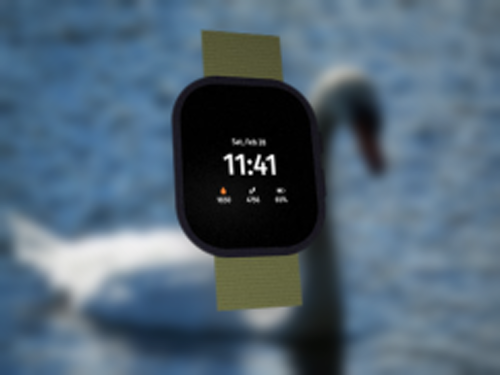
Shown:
11h41
